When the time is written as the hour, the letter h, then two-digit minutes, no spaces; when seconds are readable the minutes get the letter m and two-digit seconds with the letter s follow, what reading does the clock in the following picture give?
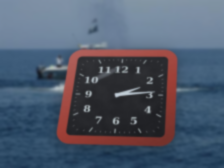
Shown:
2h14
